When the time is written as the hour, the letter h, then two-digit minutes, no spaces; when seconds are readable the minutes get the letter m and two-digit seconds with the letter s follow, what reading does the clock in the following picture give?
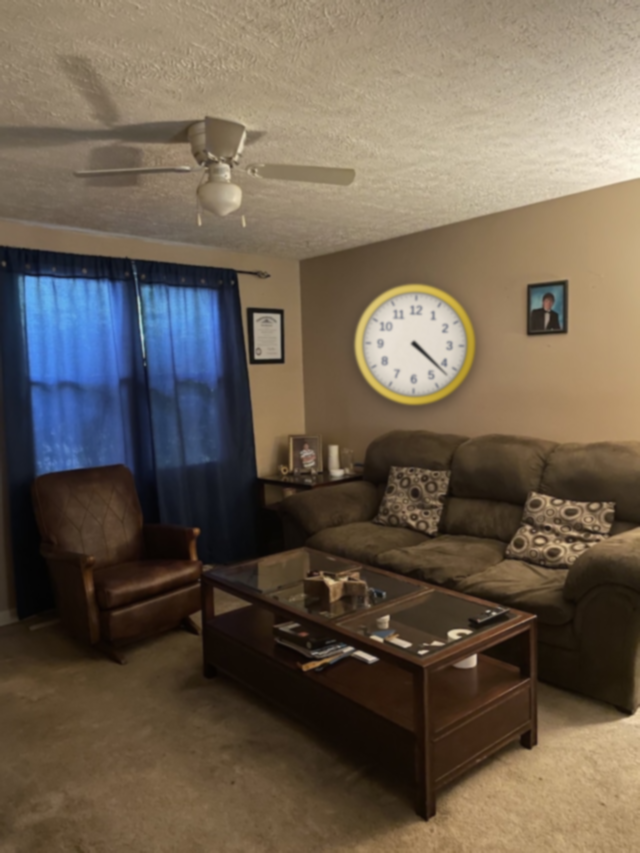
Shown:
4h22
